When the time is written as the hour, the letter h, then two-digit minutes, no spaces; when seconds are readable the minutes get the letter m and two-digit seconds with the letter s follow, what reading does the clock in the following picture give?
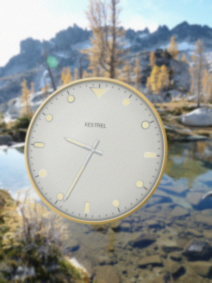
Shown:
9h34
